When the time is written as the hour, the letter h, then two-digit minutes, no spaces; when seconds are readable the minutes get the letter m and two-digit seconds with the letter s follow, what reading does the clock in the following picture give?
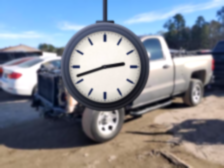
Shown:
2h42
